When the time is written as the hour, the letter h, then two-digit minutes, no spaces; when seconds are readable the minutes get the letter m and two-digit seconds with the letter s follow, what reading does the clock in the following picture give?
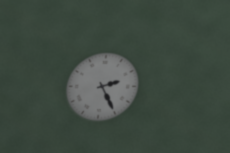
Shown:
2h25
